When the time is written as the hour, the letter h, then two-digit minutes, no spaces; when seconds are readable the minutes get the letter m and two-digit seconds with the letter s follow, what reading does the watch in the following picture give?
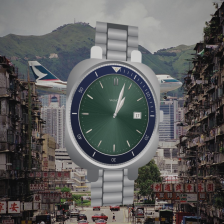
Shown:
1h03
